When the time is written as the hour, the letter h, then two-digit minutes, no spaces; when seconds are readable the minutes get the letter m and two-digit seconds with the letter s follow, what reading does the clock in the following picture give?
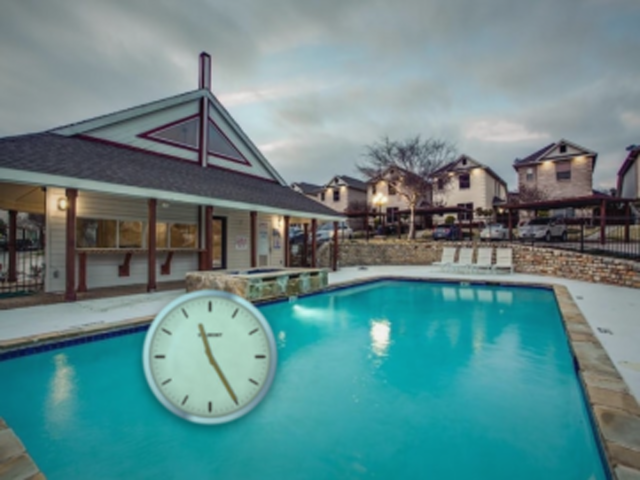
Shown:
11h25
